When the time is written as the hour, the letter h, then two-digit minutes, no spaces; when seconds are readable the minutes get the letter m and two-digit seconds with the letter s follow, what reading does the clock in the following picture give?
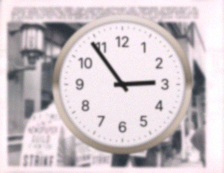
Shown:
2h54
